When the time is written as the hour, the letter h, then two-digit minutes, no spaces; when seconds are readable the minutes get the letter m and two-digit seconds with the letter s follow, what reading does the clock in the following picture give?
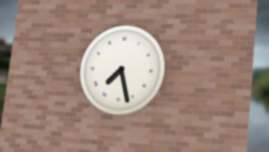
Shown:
7h27
